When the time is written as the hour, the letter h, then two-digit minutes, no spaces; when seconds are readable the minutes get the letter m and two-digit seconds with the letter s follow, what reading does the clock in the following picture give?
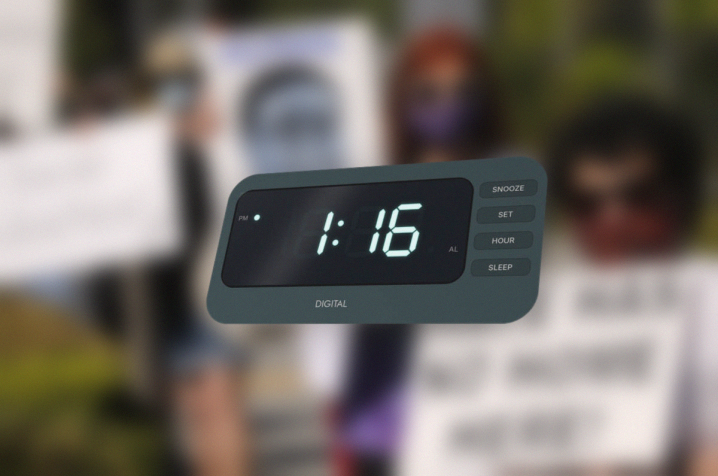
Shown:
1h16
